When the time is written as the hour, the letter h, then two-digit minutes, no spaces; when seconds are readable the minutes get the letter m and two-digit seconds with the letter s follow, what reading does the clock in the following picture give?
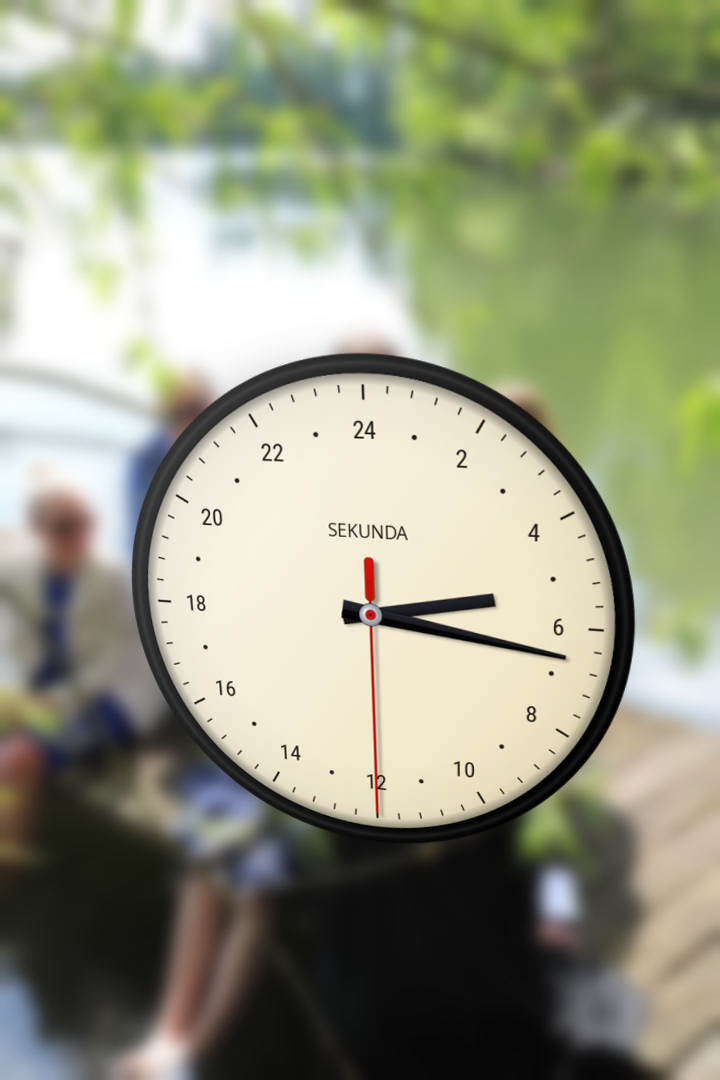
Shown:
5h16m30s
